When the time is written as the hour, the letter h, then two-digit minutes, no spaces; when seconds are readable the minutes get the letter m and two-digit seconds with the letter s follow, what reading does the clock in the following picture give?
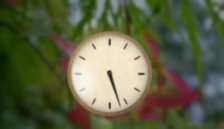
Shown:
5h27
